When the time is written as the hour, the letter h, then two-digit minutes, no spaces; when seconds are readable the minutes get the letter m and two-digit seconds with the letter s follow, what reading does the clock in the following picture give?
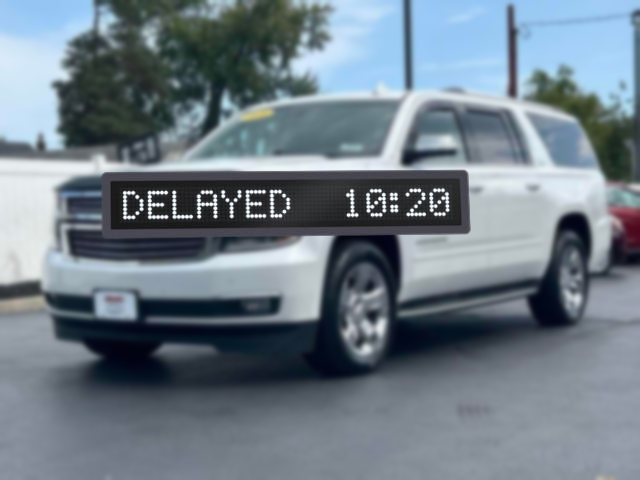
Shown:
10h20
